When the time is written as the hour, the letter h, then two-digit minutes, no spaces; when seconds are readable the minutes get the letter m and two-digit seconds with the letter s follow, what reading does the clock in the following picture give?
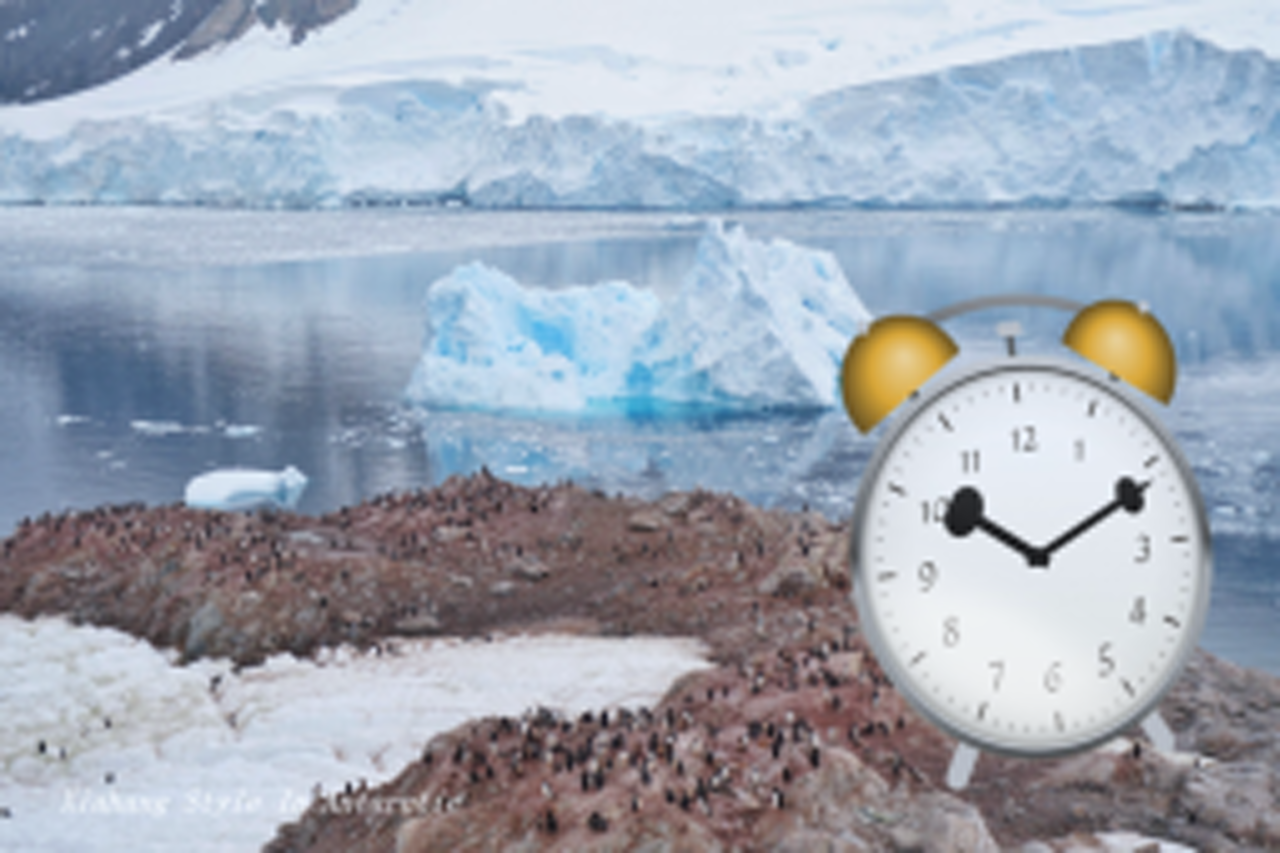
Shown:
10h11
